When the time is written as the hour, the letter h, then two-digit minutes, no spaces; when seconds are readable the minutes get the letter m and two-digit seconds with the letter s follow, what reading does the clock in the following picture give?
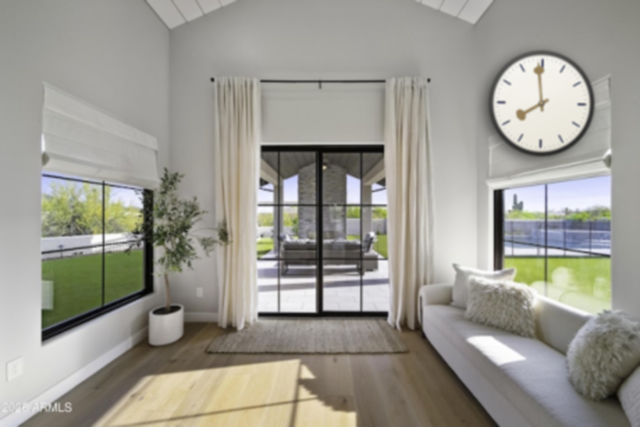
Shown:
7h59
